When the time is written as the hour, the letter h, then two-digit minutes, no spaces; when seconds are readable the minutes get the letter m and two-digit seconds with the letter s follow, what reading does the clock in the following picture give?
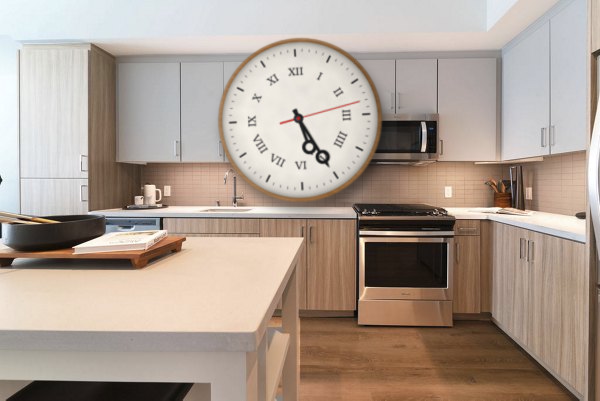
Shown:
5h25m13s
